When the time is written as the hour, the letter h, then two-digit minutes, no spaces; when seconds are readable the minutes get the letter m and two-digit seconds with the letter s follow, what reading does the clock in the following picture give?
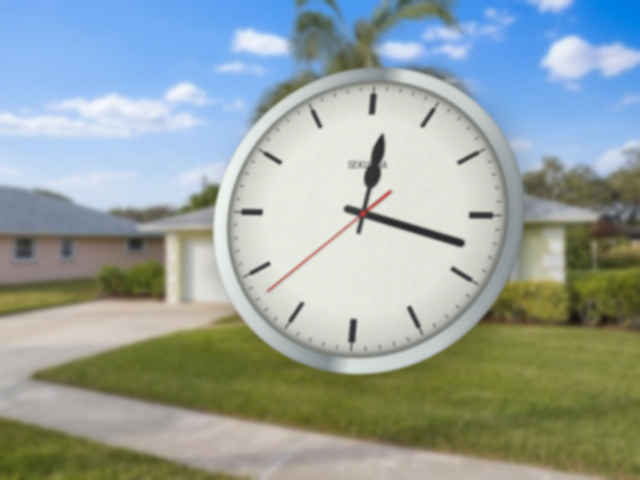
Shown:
12h17m38s
